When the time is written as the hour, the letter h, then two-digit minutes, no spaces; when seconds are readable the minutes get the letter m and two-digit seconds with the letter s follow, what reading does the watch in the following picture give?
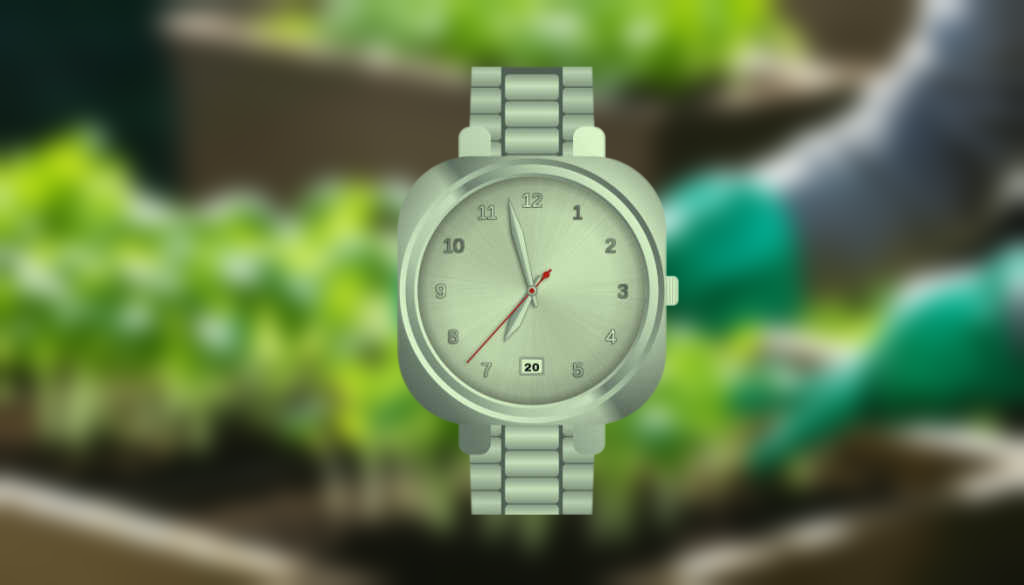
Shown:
6h57m37s
